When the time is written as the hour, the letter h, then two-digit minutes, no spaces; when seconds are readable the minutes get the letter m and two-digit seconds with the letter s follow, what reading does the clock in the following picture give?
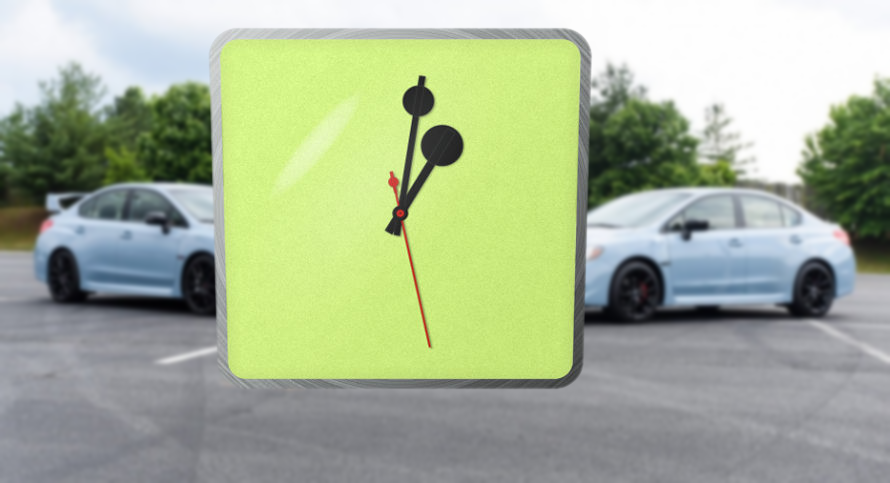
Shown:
1h01m28s
